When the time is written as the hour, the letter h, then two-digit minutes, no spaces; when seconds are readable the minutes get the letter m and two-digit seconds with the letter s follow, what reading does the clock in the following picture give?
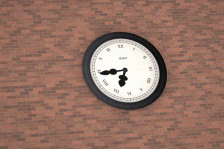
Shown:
6h44
